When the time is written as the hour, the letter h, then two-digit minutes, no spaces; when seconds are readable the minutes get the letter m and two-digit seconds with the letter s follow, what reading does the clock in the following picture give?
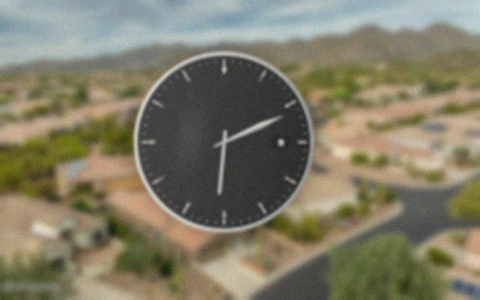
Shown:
6h11
